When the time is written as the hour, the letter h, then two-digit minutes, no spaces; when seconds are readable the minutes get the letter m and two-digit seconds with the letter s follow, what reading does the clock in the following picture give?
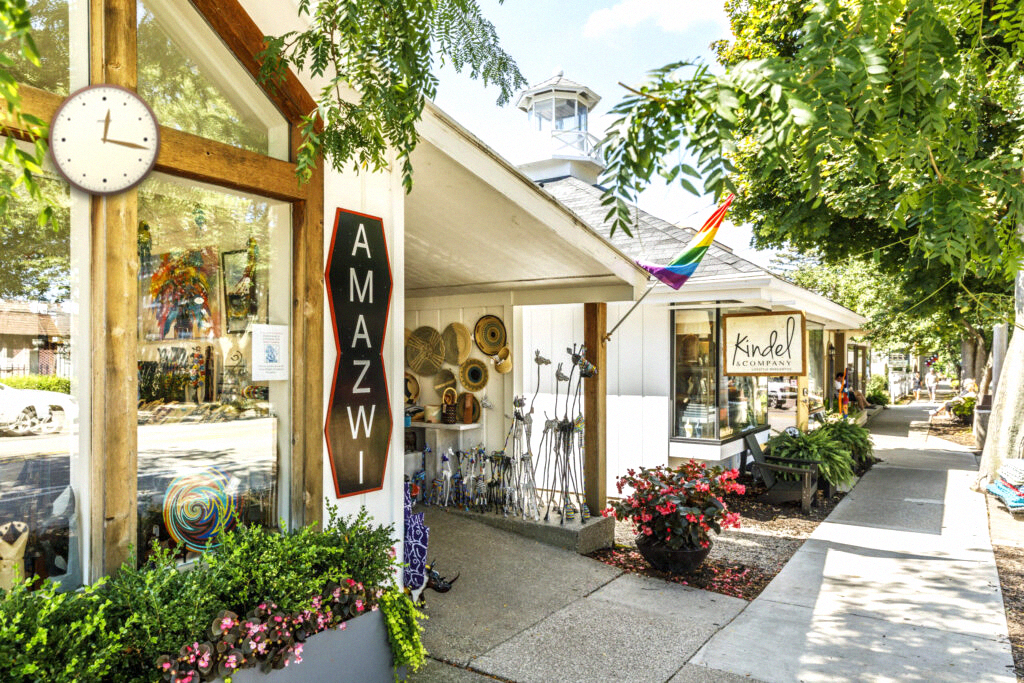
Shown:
12h17
